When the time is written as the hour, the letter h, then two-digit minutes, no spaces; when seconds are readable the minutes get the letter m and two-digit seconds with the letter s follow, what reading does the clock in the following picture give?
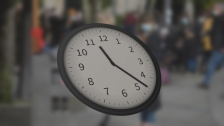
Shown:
11h23
